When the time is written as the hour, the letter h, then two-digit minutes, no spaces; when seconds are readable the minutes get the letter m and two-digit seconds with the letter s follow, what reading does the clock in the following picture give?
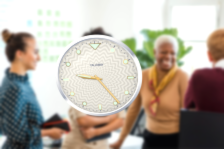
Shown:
9h24
